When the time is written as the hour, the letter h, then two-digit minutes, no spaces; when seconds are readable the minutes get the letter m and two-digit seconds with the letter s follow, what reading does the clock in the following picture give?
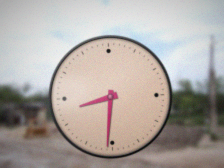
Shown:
8h31
